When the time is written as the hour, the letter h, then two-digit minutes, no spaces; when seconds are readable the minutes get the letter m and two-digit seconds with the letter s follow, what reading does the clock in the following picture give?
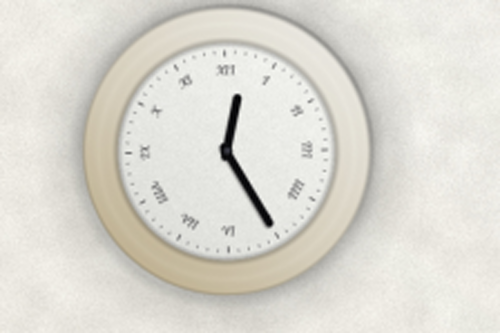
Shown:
12h25
